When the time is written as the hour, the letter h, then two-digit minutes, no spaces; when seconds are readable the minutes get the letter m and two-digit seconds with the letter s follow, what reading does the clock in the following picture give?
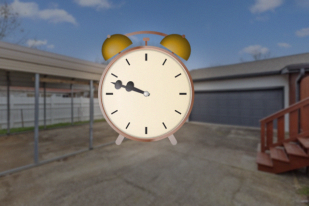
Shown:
9h48
